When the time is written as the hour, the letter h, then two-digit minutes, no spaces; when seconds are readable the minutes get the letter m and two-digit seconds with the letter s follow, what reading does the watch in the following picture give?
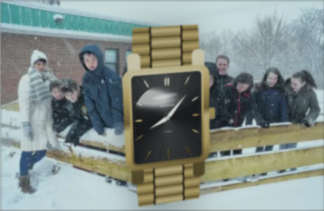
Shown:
8h07
